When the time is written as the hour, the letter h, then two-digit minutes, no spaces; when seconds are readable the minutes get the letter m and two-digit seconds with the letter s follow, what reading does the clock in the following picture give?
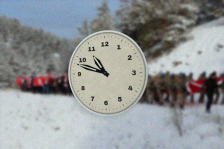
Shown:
10h48
